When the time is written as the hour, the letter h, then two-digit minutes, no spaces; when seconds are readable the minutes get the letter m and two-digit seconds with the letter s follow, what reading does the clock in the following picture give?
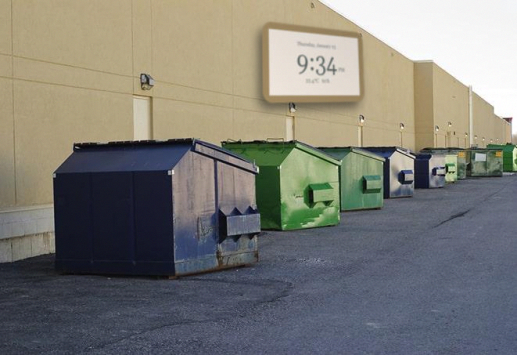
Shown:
9h34
